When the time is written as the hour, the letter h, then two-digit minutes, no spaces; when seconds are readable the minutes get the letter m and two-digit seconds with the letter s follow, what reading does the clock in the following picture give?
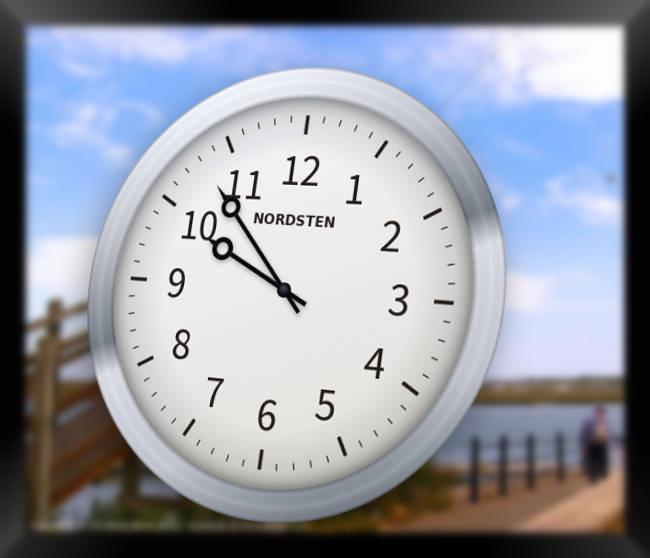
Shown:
9h53
